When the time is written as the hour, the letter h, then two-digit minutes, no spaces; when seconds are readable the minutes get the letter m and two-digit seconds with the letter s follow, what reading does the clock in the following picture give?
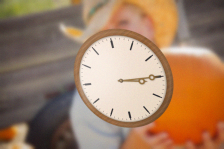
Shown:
3h15
